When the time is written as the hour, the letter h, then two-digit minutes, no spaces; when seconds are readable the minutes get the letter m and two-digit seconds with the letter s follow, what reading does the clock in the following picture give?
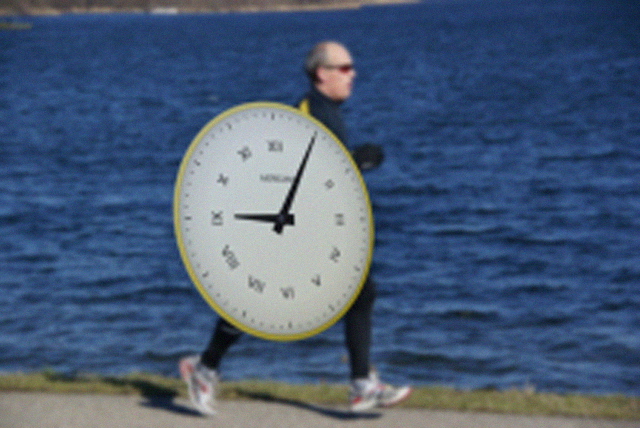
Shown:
9h05
